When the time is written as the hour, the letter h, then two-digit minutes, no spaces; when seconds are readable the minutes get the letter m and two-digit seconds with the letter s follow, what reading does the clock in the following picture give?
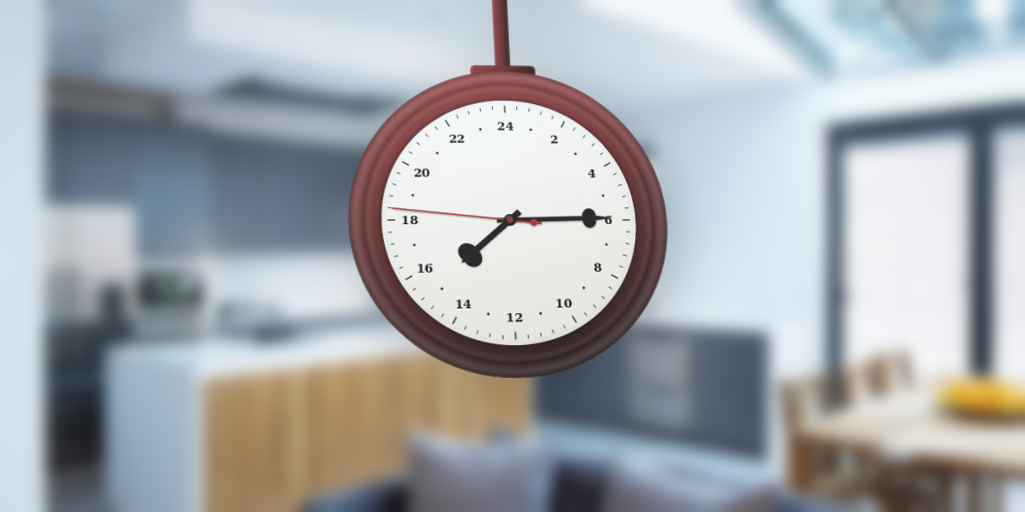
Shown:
15h14m46s
